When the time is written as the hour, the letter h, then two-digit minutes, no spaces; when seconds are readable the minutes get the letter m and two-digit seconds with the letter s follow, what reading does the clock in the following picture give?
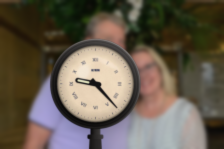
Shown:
9h23
